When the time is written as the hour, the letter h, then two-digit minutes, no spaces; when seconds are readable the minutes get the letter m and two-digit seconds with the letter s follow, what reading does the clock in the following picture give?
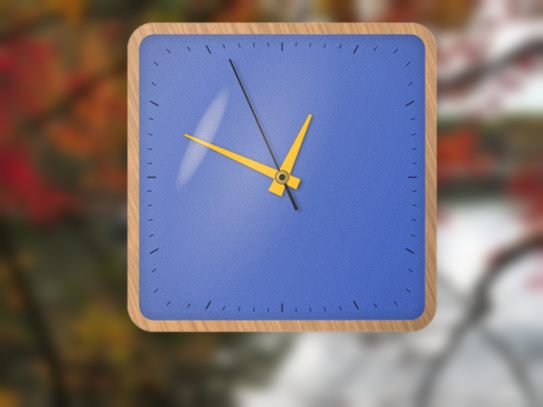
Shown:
12h48m56s
